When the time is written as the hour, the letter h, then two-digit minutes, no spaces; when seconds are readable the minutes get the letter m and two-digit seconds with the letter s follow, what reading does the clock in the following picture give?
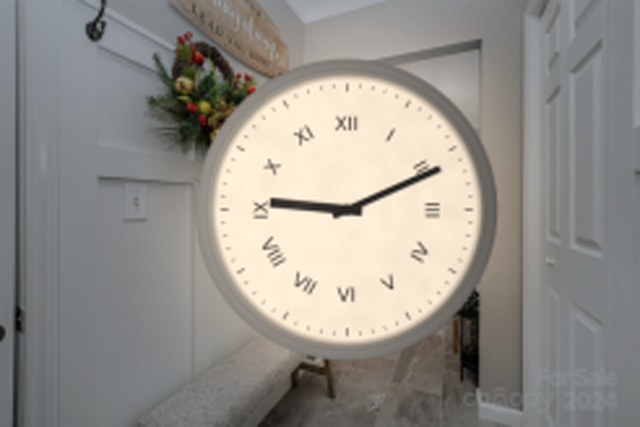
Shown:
9h11
